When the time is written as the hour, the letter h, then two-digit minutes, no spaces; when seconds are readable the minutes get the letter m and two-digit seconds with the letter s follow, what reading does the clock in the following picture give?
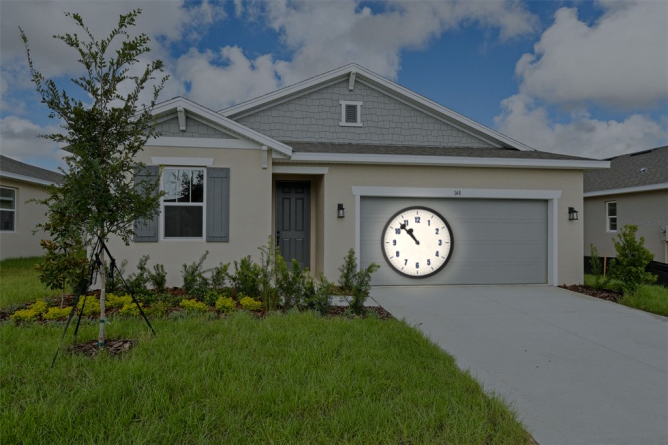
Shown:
10h53
